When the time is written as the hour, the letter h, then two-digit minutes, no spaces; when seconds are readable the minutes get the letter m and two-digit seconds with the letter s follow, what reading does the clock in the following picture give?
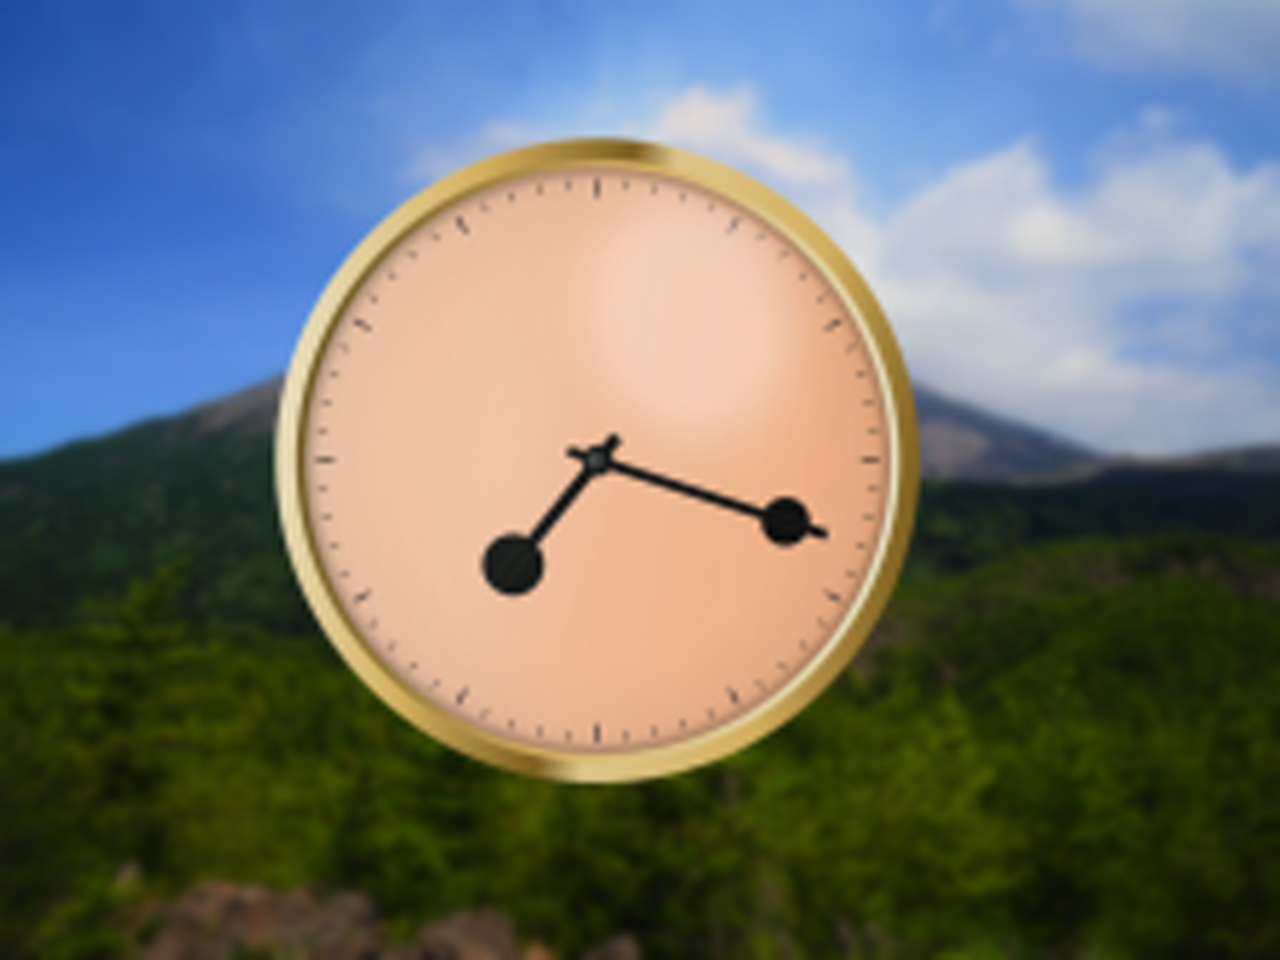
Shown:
7h18
